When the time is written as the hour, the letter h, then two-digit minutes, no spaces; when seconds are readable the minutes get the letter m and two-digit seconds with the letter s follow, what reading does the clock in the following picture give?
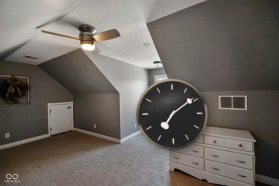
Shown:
7h09
